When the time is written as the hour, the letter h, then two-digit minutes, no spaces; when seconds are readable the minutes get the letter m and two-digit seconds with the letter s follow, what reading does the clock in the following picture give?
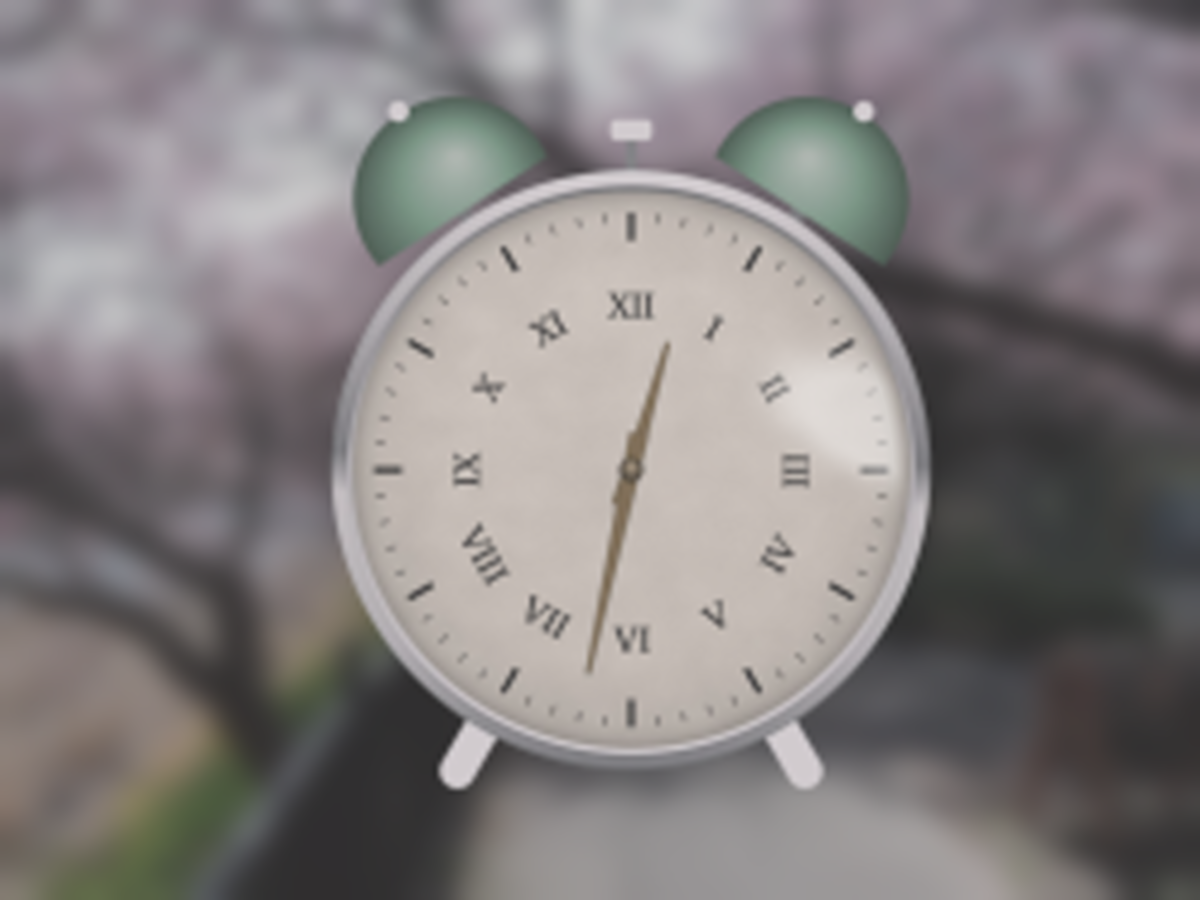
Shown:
12h32
